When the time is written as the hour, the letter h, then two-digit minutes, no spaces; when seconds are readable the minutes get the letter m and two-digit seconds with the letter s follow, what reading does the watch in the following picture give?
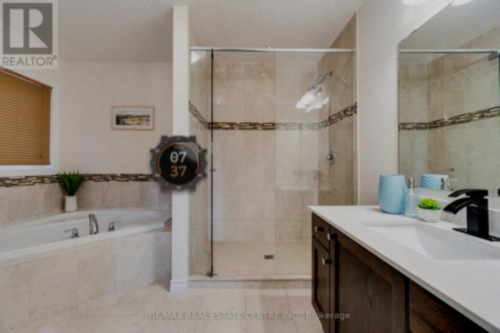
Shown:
7h37
